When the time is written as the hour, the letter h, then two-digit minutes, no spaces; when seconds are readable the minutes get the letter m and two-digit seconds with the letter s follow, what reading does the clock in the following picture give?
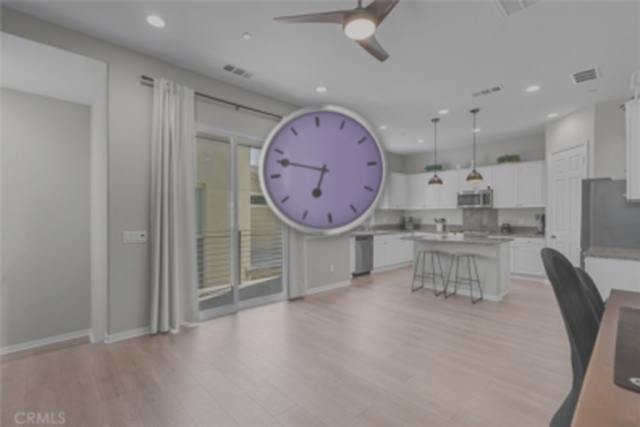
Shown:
6h48
